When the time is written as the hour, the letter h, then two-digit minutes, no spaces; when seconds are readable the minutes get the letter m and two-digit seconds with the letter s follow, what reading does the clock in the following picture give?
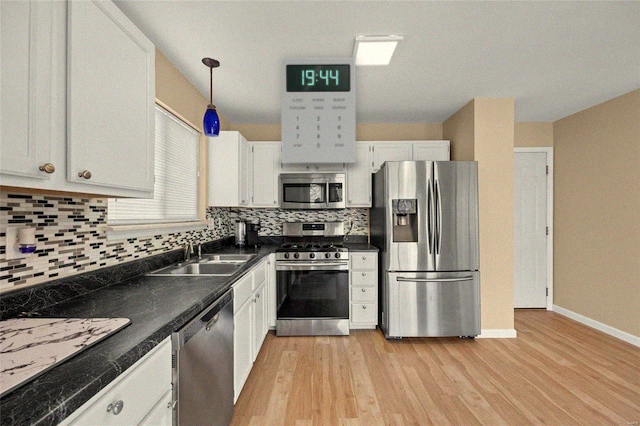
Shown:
19h44
